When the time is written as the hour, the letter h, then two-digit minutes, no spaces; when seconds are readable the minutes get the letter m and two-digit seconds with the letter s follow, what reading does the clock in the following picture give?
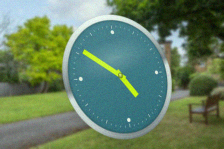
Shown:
4h51
